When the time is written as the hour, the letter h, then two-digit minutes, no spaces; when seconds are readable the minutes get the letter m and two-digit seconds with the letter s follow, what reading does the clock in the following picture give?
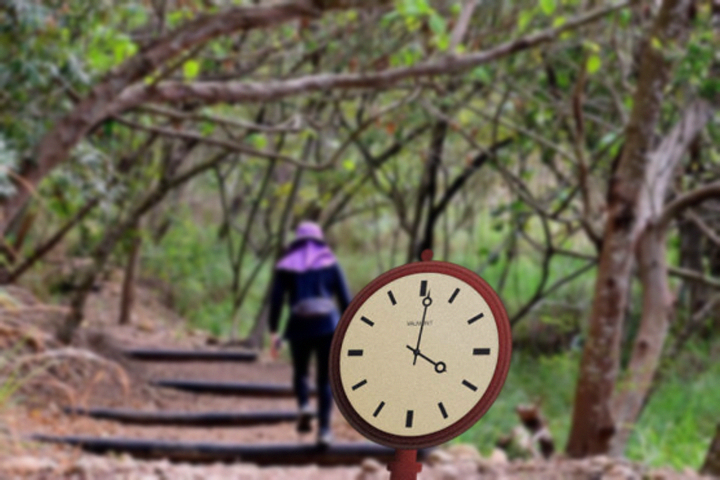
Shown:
4h01
